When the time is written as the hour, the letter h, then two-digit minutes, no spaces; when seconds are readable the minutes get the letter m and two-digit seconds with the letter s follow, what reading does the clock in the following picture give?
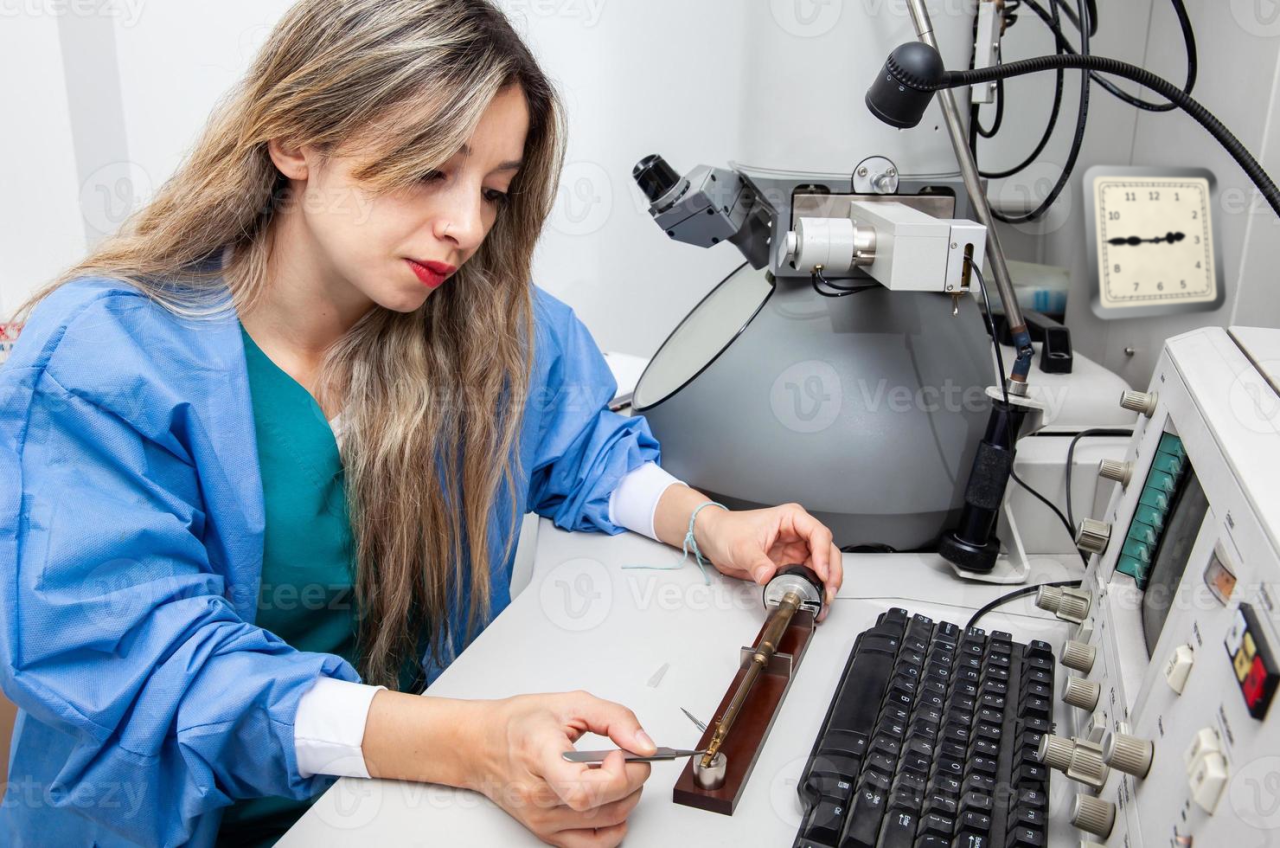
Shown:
2h45
